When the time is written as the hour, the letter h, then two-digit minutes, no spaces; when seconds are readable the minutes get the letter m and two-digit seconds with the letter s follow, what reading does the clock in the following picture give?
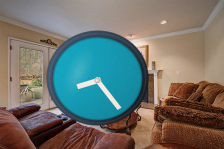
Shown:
8h24
